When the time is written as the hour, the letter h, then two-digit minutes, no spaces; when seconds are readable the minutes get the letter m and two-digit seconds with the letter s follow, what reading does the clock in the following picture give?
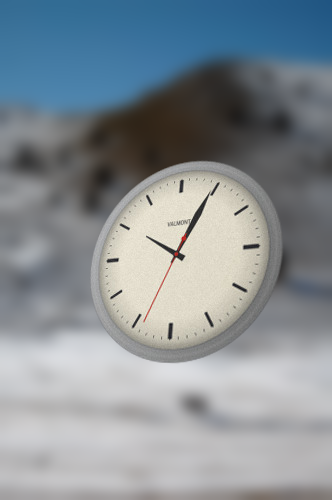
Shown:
10h04m34s
